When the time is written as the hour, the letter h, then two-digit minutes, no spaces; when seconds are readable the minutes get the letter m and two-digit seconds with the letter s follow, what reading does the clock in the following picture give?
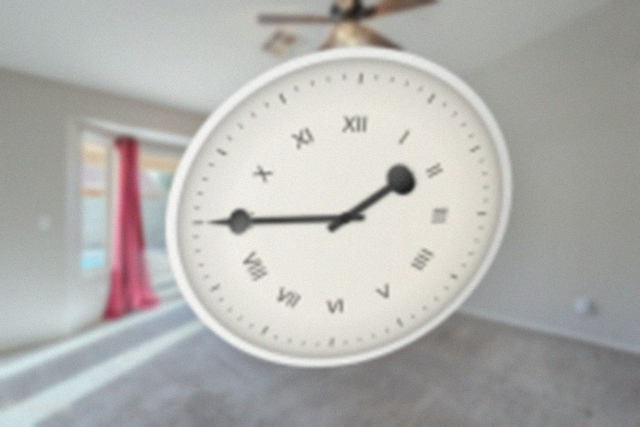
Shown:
1h45
